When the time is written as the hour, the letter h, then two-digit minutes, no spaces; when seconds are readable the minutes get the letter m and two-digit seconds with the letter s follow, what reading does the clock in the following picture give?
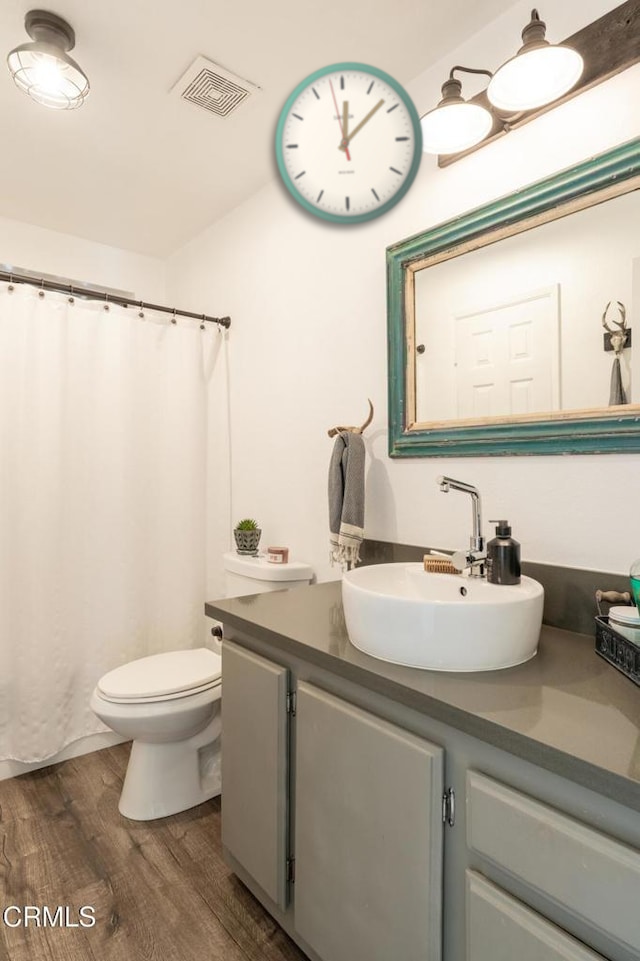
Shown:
12h07m58s
